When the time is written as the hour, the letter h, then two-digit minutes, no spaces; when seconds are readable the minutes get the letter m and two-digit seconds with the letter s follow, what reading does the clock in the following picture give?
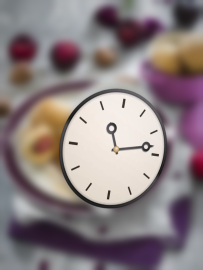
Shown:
11h13
